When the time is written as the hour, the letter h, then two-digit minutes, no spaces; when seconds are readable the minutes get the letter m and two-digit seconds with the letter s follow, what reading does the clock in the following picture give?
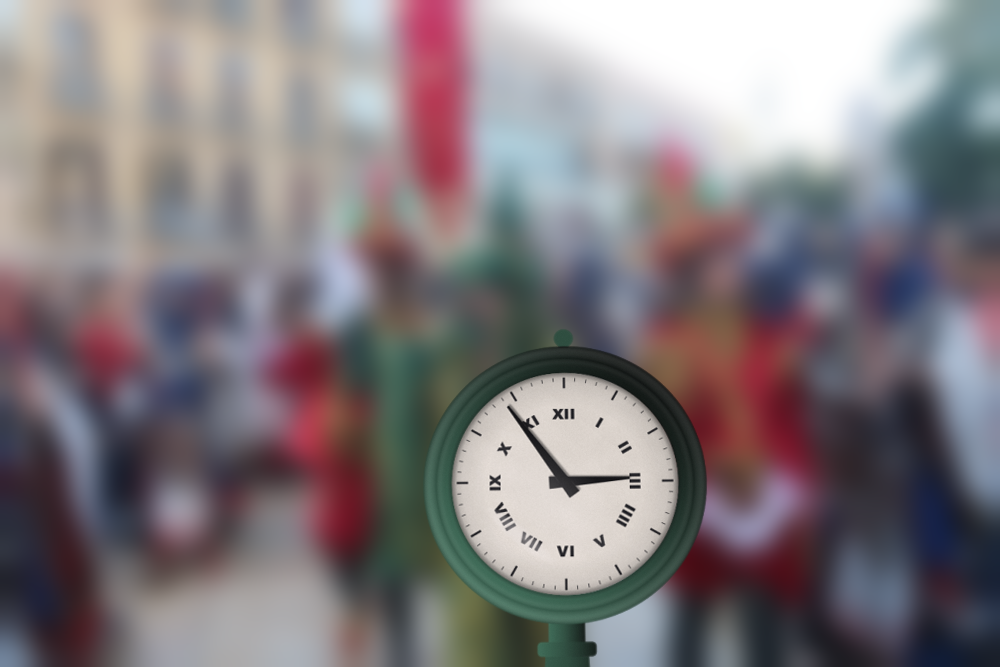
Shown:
2h54
